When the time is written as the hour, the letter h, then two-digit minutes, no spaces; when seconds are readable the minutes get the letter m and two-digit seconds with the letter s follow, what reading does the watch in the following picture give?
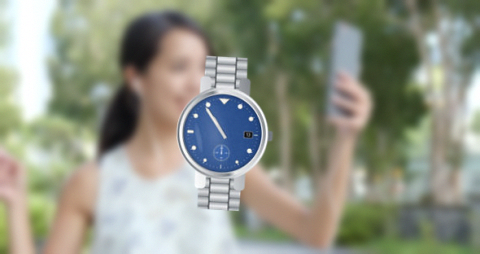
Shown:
10h54
